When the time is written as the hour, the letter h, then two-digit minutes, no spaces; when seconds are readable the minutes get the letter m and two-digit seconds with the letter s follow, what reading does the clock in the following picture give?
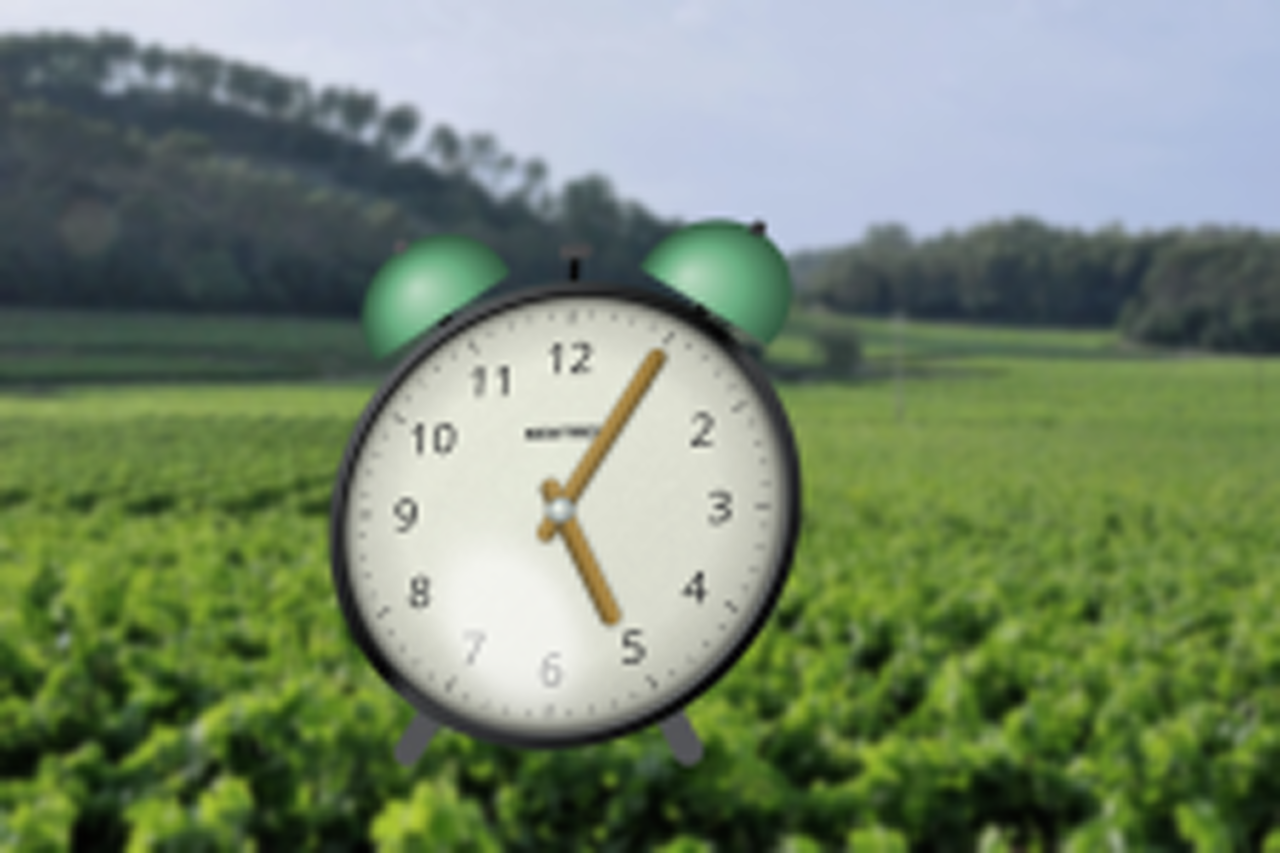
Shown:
5h05
